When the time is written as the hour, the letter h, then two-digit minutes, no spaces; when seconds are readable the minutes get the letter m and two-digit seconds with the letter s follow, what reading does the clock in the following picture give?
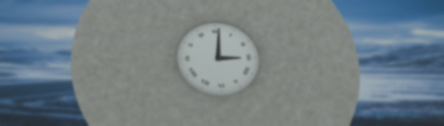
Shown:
3h01
